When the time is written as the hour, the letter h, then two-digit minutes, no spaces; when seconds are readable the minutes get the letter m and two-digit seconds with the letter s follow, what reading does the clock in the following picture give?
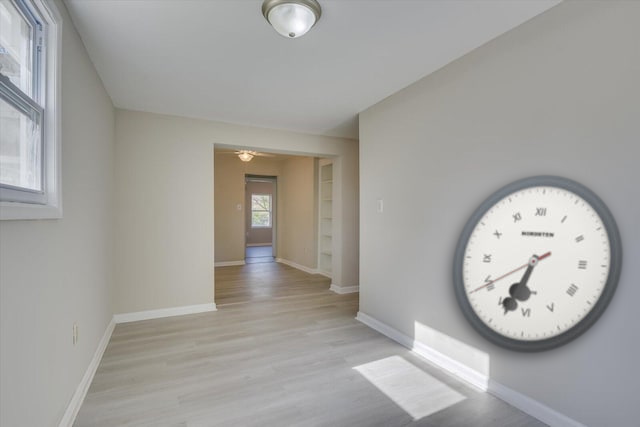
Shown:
6h33m40s
